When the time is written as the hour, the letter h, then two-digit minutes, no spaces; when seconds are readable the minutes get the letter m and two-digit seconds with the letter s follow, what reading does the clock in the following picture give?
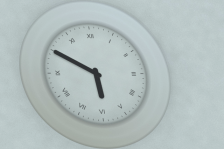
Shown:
5h50
